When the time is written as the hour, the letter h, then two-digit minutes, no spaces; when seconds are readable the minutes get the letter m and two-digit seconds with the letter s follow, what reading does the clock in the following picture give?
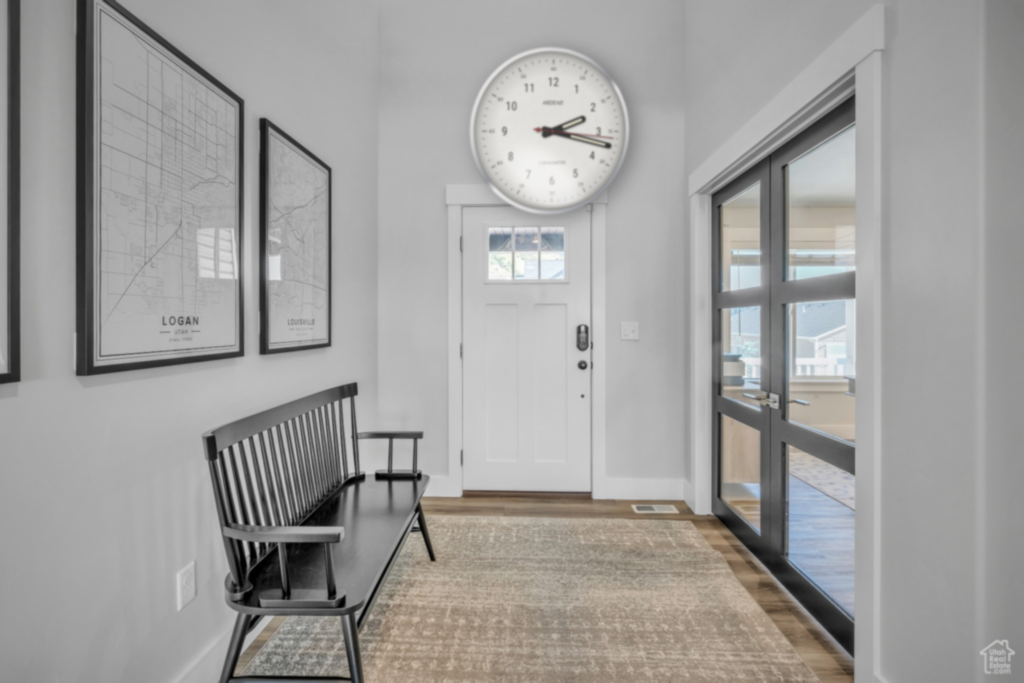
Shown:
2h17m16s
